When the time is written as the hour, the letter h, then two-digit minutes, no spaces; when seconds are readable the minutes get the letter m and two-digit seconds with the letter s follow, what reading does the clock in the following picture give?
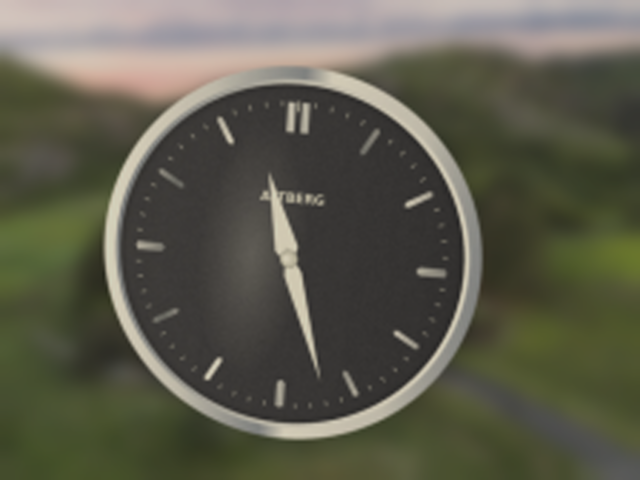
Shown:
11h27
